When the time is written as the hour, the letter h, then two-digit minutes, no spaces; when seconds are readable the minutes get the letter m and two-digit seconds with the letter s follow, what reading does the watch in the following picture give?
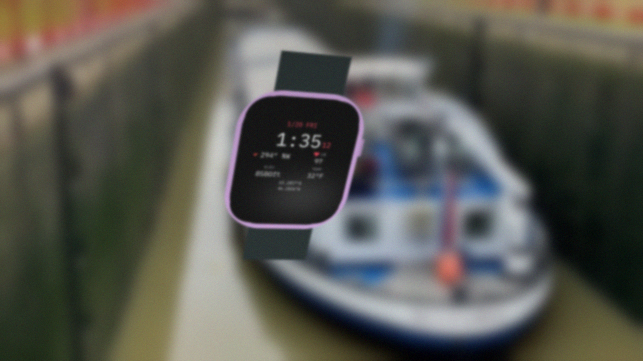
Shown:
1h35
